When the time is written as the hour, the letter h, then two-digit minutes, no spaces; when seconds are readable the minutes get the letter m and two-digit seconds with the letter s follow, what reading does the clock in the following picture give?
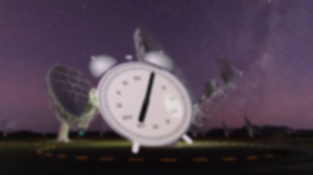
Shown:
7h05
